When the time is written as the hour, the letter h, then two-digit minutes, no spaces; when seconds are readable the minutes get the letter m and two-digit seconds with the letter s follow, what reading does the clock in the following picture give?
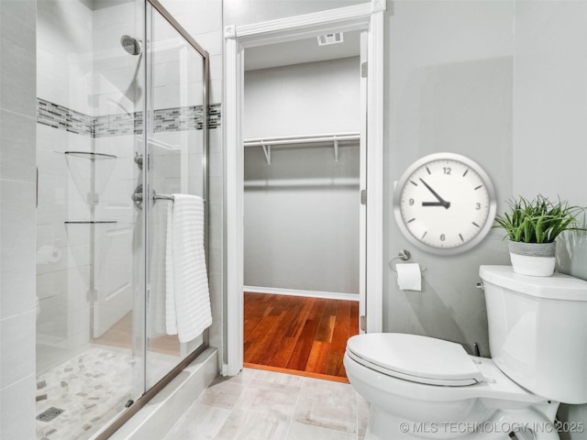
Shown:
8h52
